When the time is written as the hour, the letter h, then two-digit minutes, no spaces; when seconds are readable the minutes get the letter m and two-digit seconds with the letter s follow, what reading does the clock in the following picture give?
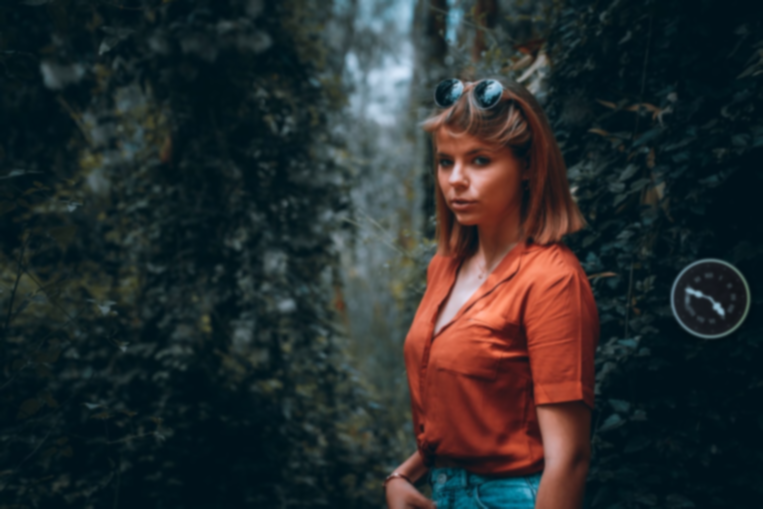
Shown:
4h49
